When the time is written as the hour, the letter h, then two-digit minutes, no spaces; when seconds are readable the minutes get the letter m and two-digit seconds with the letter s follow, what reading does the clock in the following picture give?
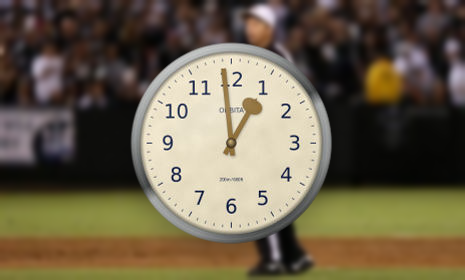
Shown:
12h59
